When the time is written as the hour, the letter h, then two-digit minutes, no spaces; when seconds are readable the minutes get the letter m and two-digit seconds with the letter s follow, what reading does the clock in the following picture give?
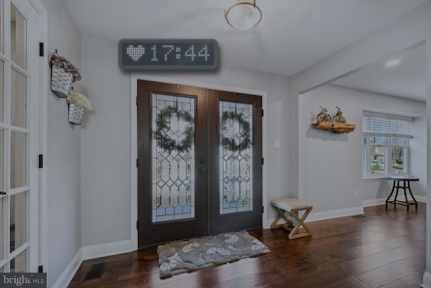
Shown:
17h44
